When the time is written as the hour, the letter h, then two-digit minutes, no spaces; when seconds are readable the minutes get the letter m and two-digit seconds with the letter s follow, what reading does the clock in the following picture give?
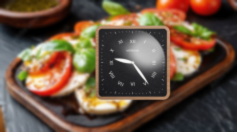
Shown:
9h24
